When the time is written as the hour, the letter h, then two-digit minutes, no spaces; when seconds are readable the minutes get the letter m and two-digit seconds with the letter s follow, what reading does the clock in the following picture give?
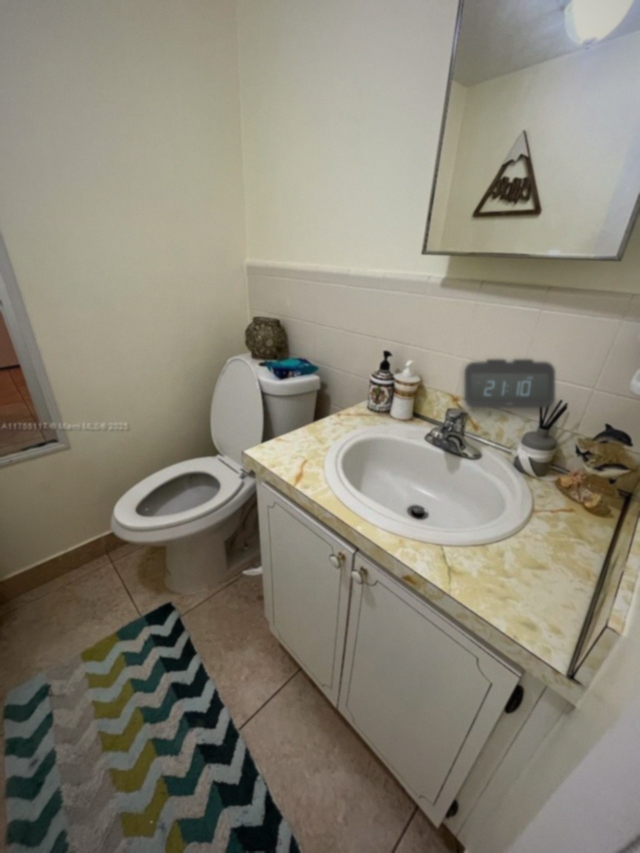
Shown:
21h10
